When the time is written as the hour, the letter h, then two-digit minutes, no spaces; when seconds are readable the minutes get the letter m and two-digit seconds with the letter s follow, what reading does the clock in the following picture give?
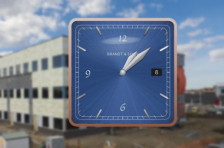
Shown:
1h08
